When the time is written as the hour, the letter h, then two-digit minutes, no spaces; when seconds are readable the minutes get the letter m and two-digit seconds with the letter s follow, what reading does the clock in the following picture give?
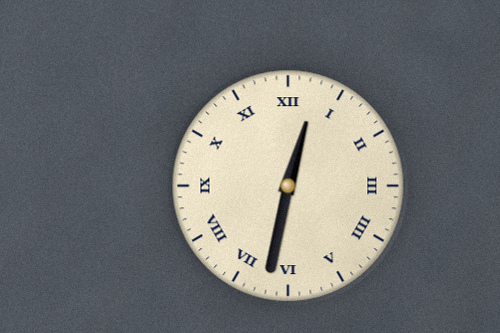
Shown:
12h32
